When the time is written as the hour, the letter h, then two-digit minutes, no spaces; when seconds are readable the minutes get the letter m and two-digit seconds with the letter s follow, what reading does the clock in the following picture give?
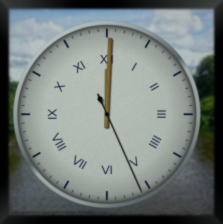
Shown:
12h00m26s
